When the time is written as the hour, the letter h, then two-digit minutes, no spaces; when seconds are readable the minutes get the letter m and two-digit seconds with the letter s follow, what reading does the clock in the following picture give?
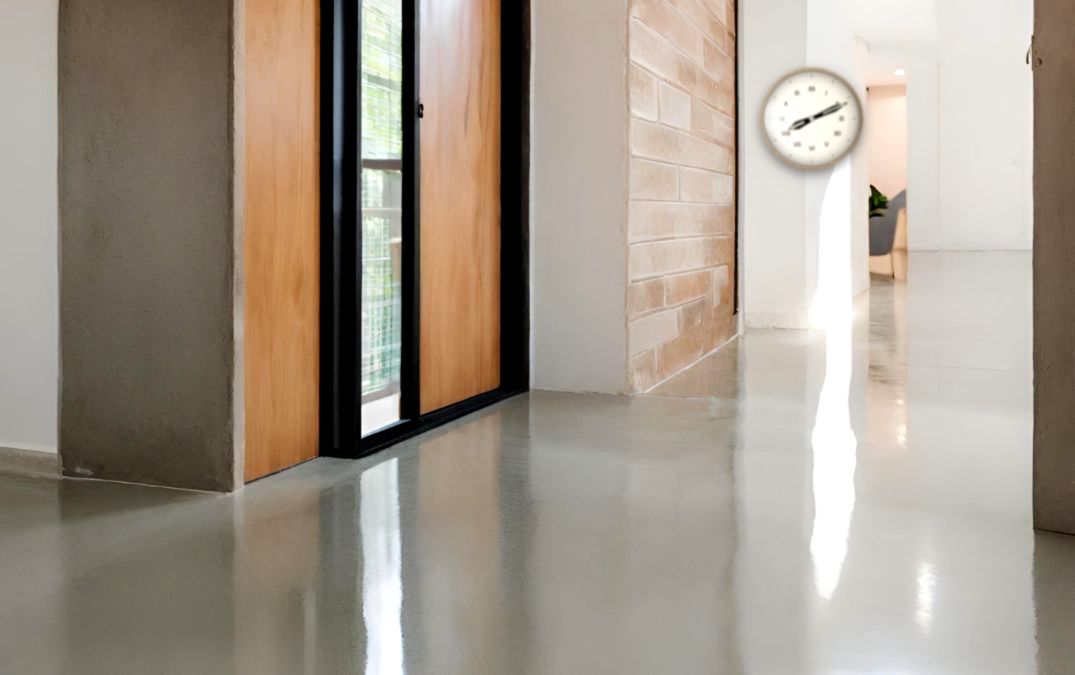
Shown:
8h11
